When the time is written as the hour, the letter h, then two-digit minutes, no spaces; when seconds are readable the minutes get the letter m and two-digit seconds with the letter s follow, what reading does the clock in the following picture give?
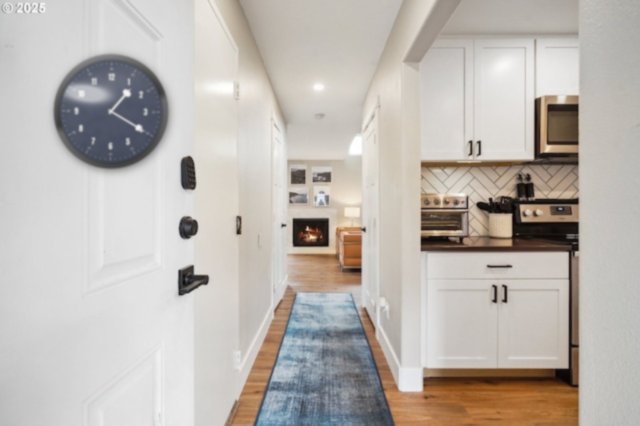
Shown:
1h20
